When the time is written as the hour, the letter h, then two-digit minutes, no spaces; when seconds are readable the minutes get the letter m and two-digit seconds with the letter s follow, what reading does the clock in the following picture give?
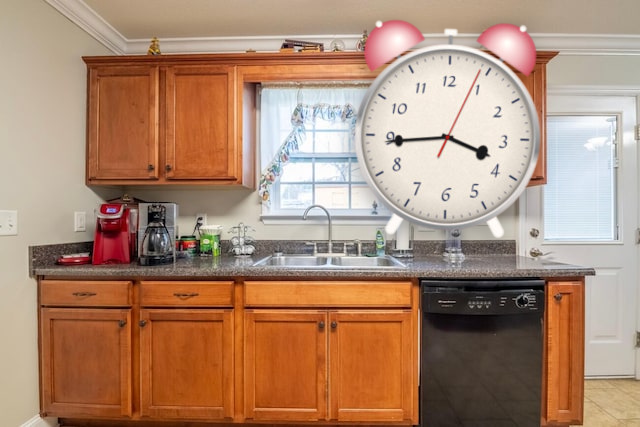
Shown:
3h44m04s
